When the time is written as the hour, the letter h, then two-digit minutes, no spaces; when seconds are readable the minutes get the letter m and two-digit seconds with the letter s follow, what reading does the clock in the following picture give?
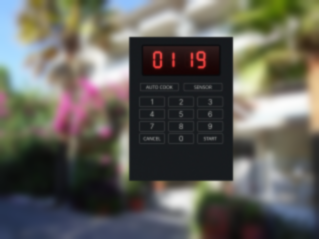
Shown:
1h19
